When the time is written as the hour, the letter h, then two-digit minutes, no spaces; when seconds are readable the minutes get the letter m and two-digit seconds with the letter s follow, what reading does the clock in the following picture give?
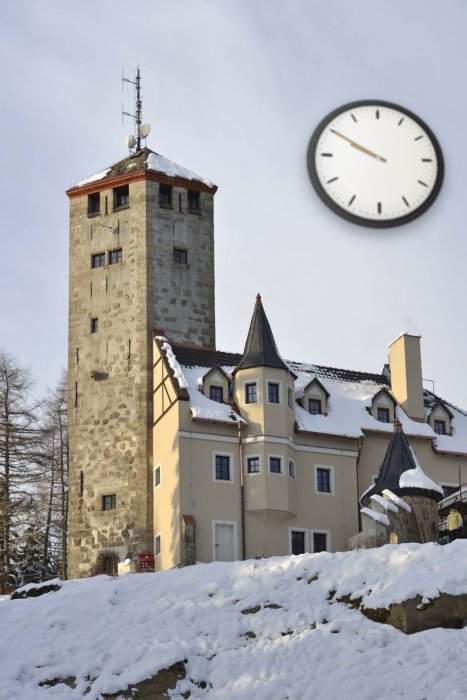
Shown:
9h50
